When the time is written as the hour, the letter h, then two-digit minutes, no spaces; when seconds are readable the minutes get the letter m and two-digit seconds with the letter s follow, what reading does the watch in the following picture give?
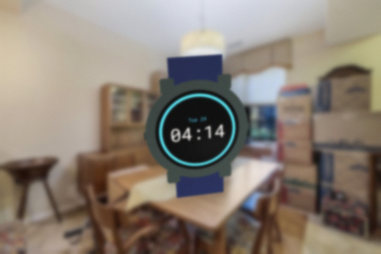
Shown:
4h14
